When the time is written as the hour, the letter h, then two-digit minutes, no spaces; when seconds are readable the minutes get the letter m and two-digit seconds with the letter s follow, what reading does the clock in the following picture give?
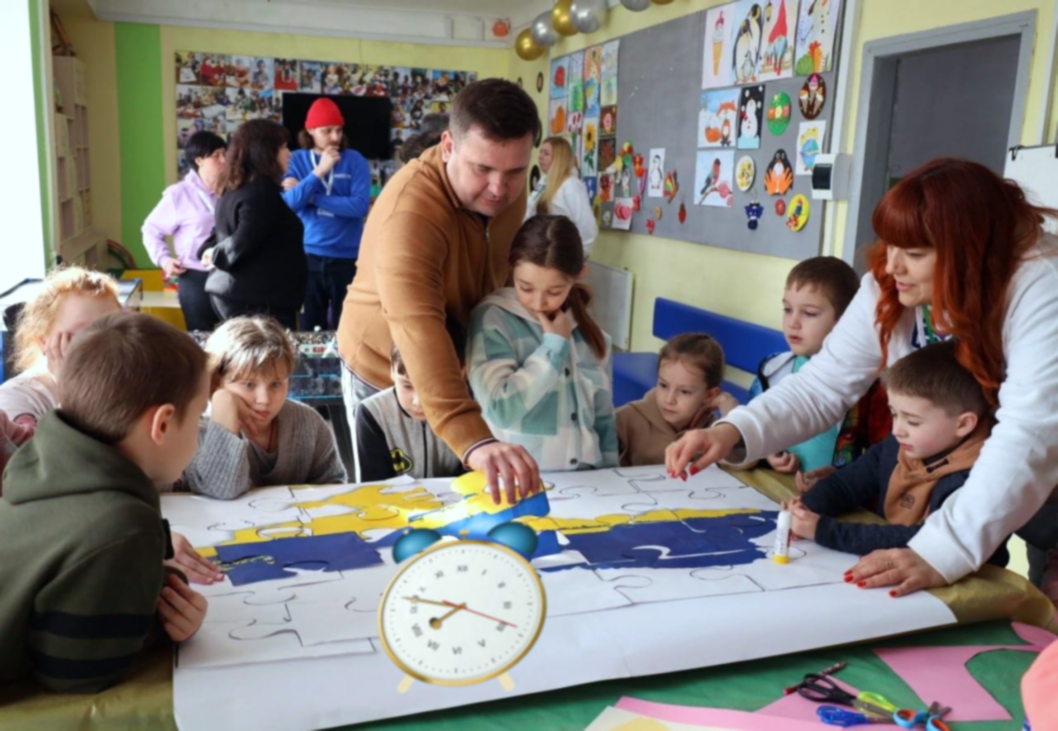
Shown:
7h47m19s
